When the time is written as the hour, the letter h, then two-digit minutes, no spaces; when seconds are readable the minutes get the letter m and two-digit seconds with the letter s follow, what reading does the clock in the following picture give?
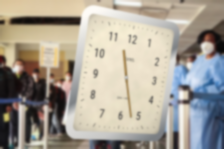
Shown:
11h27
